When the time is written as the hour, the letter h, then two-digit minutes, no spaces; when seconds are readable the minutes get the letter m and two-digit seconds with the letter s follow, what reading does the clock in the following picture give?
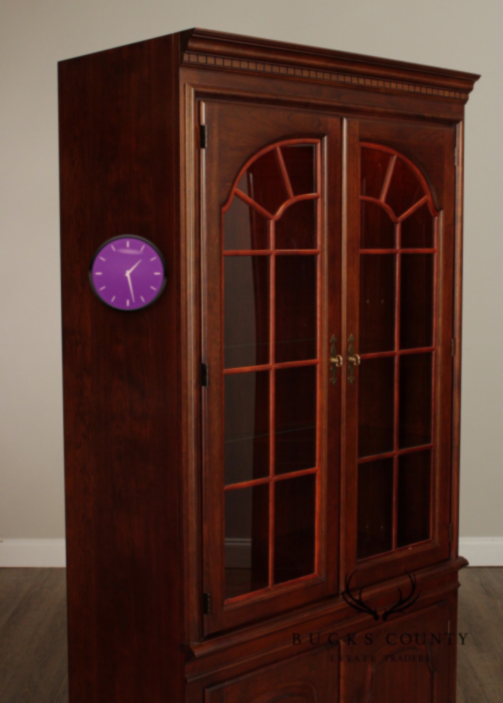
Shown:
1h28
